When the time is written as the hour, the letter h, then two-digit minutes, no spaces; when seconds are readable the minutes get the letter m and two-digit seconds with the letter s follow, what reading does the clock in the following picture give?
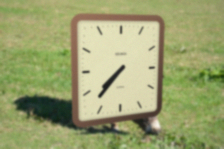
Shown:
7h37
